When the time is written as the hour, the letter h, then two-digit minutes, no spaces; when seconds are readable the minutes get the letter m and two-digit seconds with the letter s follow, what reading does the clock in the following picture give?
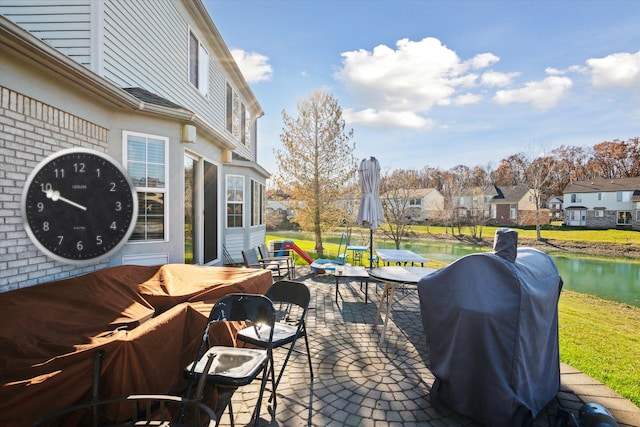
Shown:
9h49
